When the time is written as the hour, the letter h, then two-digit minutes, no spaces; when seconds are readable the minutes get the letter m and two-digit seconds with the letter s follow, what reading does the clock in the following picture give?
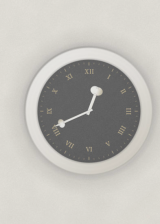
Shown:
12h41
